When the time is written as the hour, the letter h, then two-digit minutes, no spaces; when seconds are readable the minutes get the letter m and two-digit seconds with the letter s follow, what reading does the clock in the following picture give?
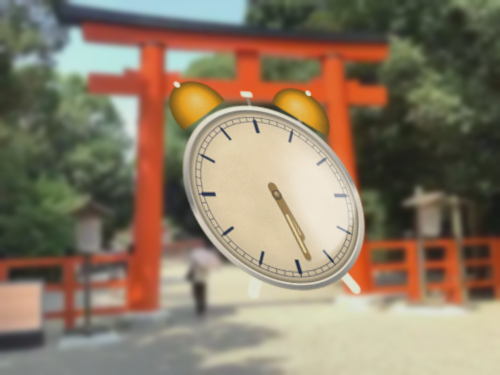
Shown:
5h28
